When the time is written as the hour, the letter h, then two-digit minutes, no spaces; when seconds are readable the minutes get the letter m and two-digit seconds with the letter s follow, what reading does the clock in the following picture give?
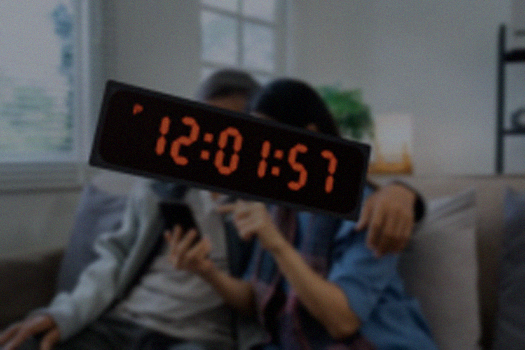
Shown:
12h01m57s
